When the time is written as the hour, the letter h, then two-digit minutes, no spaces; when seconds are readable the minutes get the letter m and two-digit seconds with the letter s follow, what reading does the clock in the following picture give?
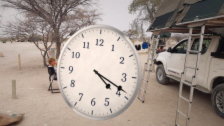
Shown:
4h19
